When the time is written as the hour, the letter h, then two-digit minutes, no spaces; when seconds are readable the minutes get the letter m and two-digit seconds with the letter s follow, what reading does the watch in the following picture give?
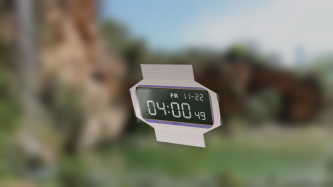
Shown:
4h00m49s
